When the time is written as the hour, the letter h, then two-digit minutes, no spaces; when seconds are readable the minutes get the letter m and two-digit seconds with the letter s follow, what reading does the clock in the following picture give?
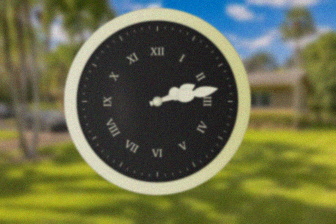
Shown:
2h13
